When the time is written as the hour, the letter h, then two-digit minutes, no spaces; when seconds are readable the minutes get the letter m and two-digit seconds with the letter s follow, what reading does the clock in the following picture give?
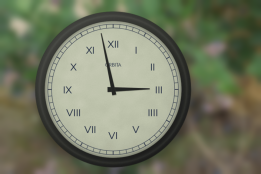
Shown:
2h58
